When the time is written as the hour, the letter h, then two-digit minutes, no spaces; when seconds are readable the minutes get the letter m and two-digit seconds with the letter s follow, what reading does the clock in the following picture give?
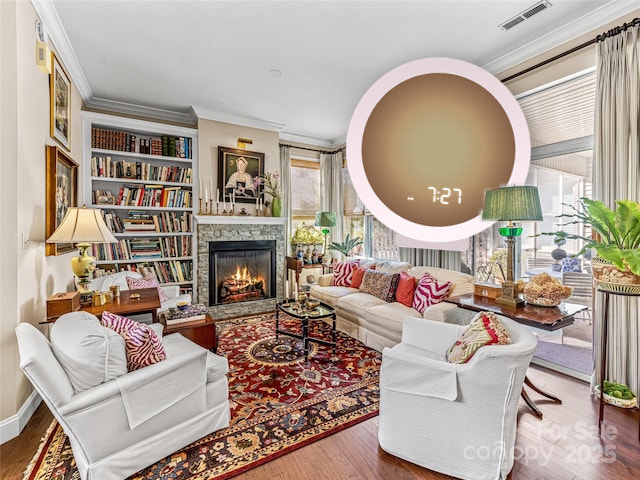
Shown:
7h27
